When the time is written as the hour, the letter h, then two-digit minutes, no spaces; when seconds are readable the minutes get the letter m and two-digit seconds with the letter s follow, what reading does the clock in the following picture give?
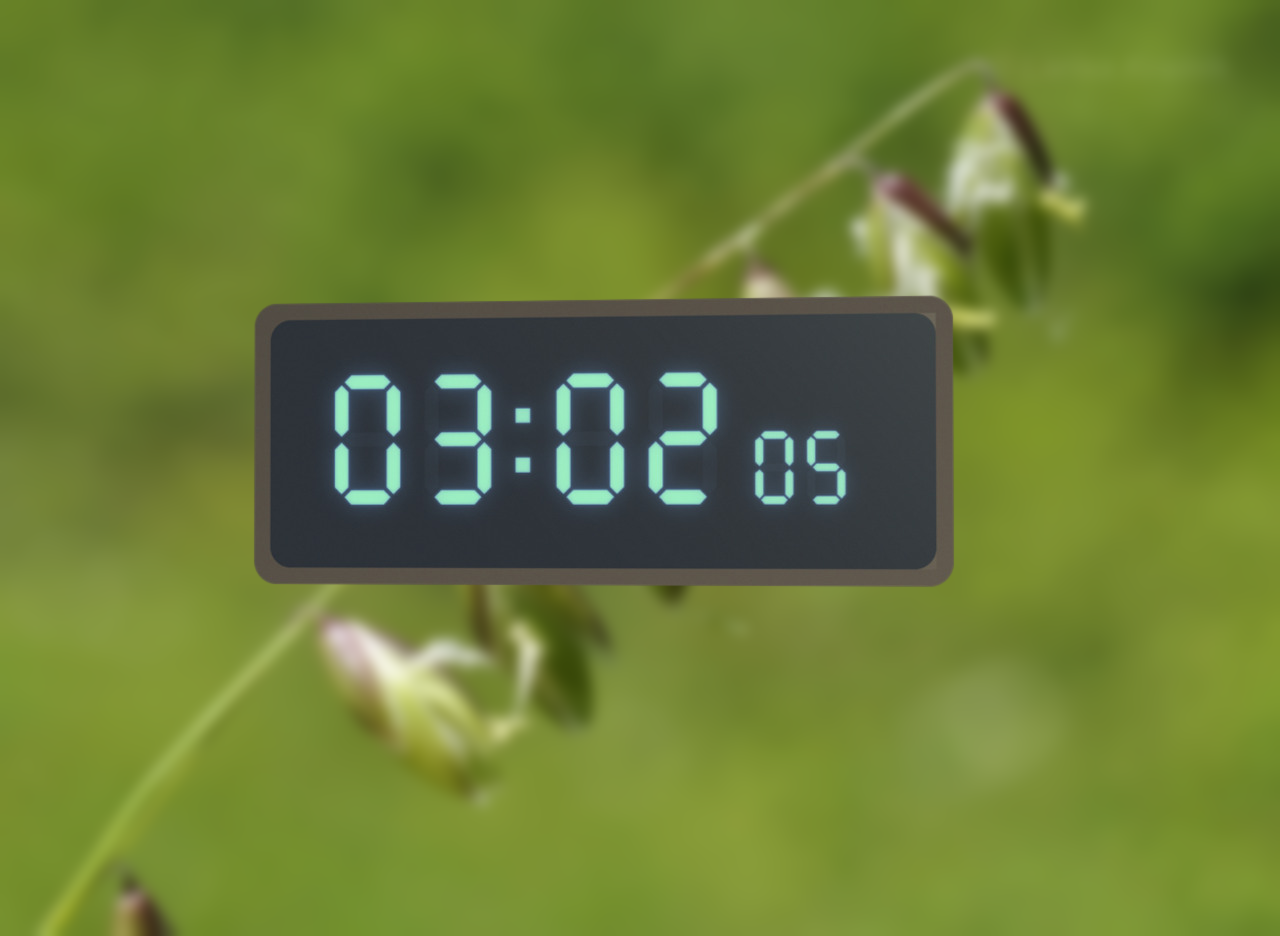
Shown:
3h02m05s
